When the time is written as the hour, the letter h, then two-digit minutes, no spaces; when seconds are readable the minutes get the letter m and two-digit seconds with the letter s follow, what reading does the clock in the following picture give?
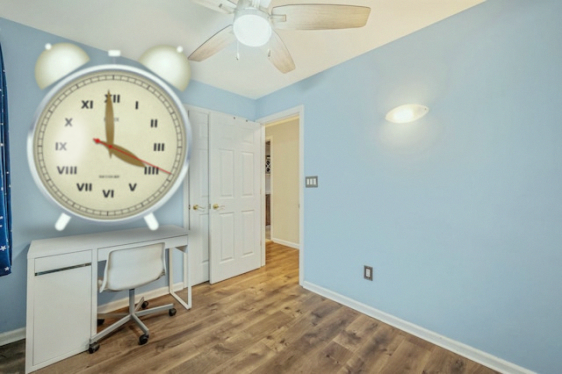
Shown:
3h59m19s
